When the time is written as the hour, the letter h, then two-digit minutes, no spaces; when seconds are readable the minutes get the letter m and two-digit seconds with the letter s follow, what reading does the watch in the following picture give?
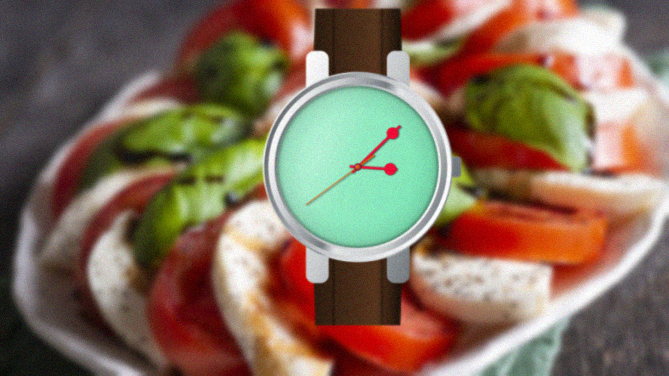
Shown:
3h07m39s
